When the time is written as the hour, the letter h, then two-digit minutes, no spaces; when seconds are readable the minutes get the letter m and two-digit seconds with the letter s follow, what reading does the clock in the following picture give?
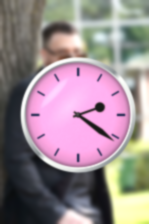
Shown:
2h21
